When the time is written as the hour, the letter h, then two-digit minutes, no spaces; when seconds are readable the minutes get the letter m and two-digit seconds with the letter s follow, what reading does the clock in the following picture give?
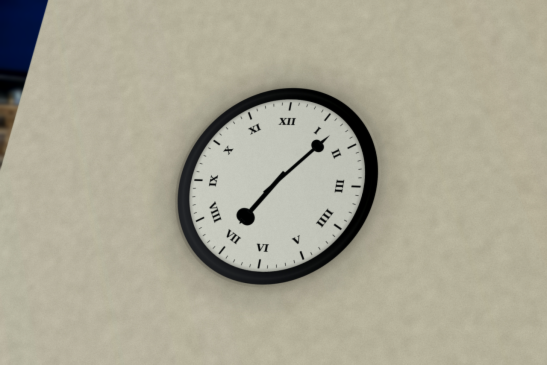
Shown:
7h07
